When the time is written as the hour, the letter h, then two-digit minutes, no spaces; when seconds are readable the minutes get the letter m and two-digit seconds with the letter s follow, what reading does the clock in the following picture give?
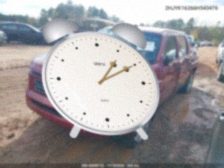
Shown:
1h10
